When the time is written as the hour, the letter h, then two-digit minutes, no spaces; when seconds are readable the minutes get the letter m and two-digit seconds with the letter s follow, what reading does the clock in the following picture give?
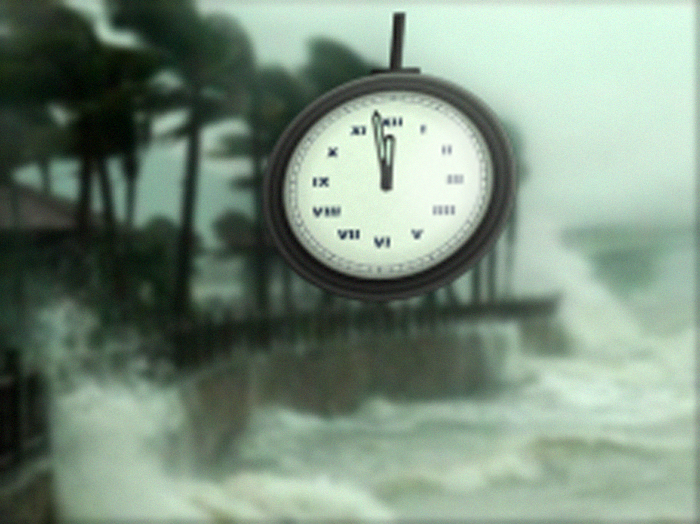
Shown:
11h58
